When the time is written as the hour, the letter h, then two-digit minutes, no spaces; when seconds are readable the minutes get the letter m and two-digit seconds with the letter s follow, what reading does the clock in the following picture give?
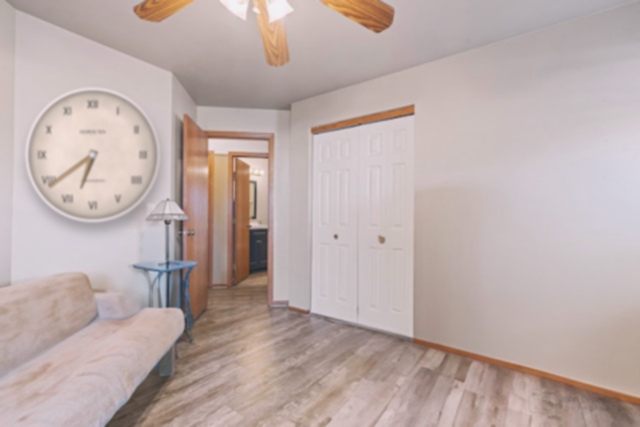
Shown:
6h39
